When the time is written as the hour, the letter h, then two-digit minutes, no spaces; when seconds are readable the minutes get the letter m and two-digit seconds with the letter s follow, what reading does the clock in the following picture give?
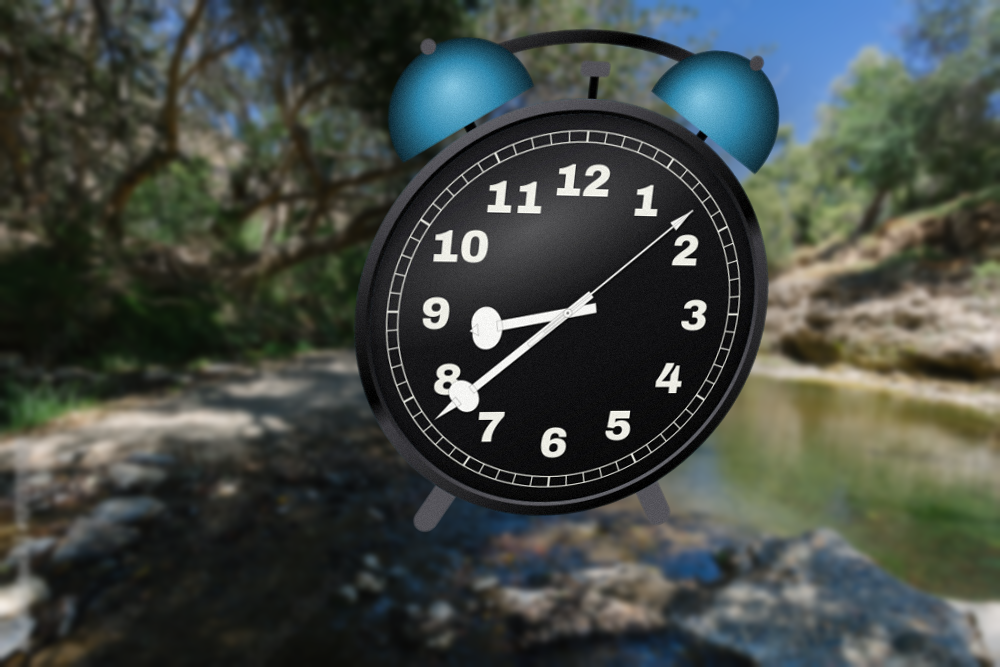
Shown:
8h38m08s
